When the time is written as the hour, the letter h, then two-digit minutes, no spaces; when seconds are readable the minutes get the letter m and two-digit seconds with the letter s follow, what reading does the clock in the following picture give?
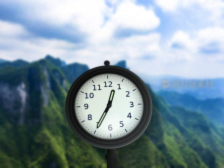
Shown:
12h35
